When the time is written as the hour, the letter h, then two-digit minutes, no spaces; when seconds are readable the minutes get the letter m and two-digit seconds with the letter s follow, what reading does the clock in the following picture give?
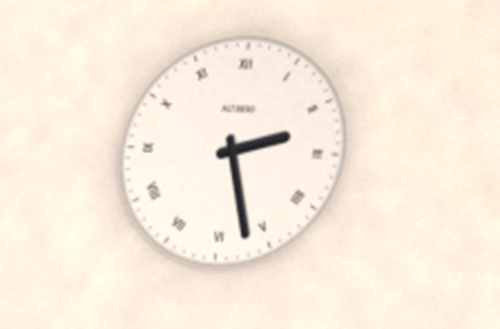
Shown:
2h27
